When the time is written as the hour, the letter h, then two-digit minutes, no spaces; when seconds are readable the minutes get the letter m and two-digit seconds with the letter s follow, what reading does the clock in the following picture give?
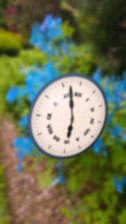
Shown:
5h57
